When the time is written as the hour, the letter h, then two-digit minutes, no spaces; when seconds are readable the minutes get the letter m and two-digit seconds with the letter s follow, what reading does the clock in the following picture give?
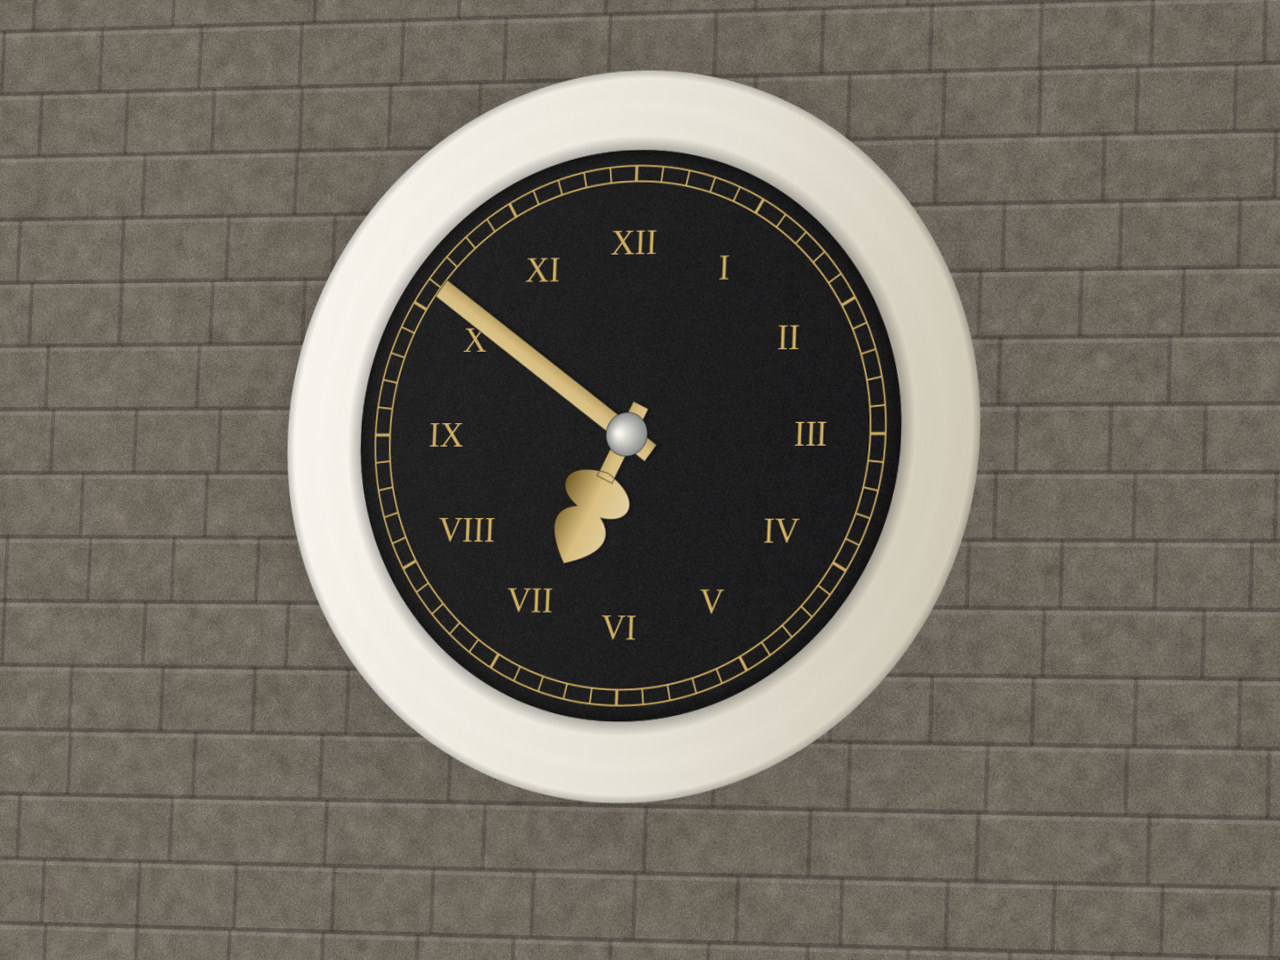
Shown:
6h51
